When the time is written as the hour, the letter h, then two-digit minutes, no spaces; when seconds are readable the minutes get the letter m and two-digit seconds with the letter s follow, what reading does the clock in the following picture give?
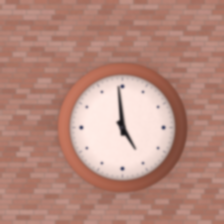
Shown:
4h59
